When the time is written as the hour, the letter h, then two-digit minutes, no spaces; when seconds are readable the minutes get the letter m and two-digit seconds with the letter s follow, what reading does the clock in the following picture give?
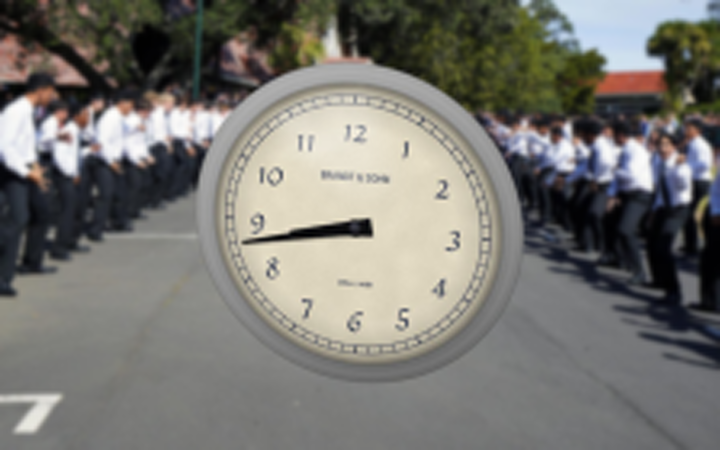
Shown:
8h43
